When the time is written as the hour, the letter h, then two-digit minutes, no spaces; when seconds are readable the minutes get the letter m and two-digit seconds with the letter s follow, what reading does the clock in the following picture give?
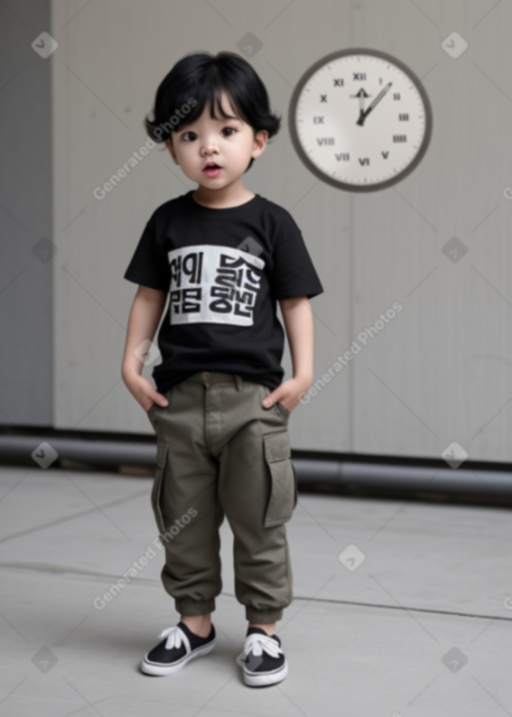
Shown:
12h07
